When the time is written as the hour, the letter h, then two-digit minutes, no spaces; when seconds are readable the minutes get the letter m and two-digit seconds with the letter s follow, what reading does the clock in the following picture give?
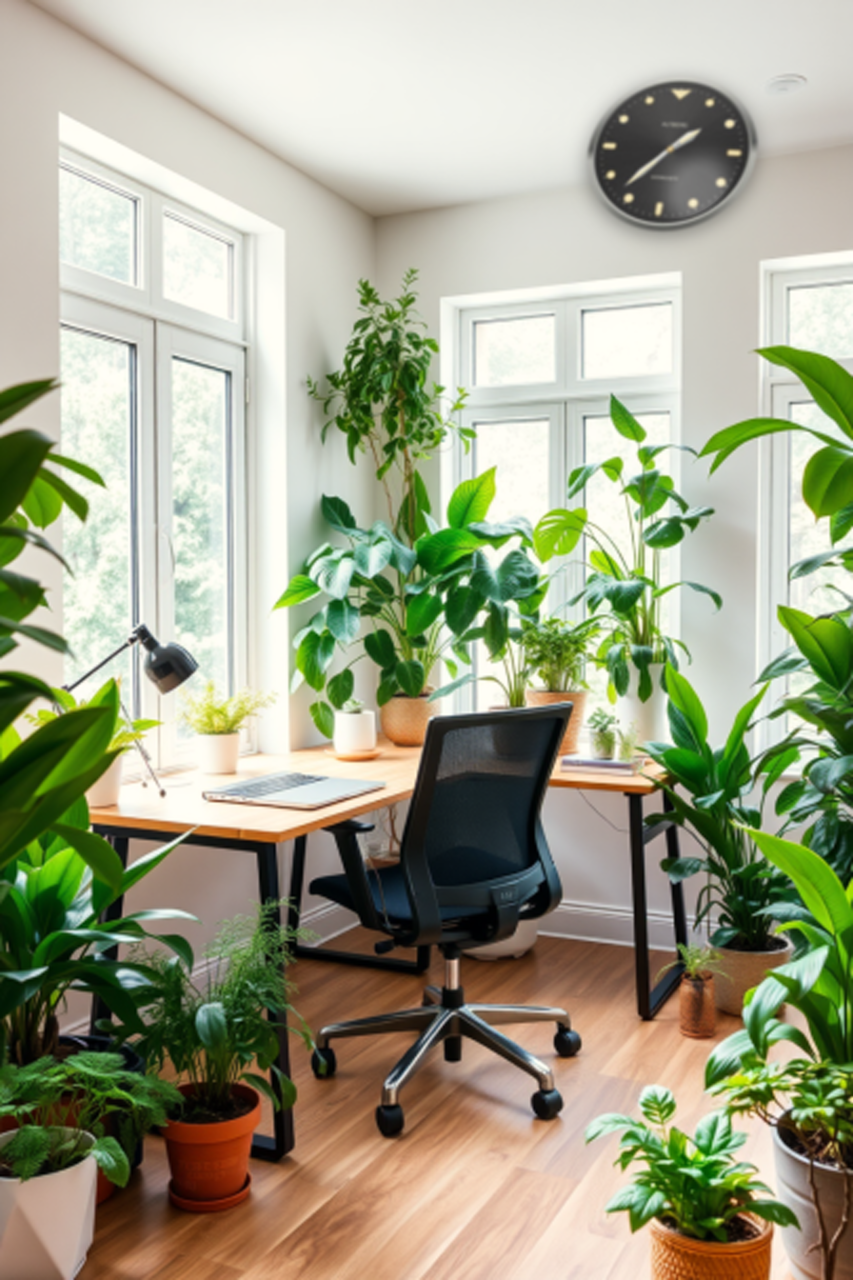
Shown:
1h37
